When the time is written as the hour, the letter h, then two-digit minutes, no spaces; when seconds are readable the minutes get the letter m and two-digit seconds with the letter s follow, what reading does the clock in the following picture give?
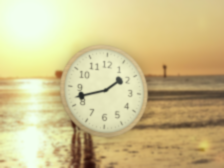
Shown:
1h42
